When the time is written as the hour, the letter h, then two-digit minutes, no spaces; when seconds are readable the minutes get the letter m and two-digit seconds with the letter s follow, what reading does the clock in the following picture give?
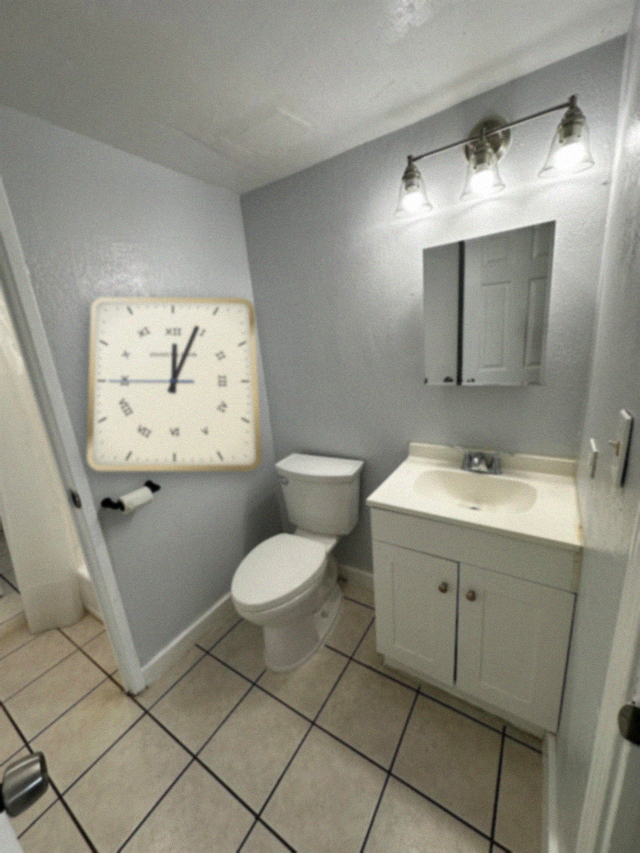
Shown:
12h03m45s
